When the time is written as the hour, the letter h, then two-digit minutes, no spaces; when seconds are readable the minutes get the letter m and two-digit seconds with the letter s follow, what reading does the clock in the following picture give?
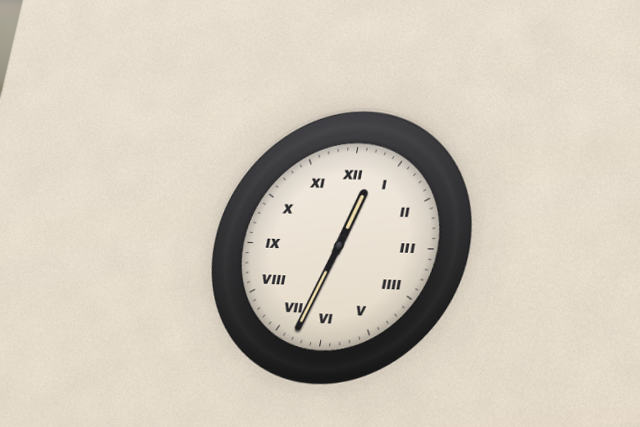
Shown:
12h33
